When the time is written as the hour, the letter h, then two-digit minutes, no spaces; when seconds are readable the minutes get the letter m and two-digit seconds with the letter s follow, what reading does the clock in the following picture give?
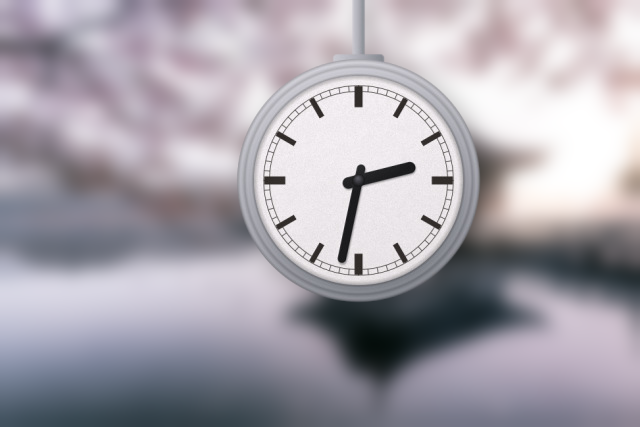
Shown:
2h32
